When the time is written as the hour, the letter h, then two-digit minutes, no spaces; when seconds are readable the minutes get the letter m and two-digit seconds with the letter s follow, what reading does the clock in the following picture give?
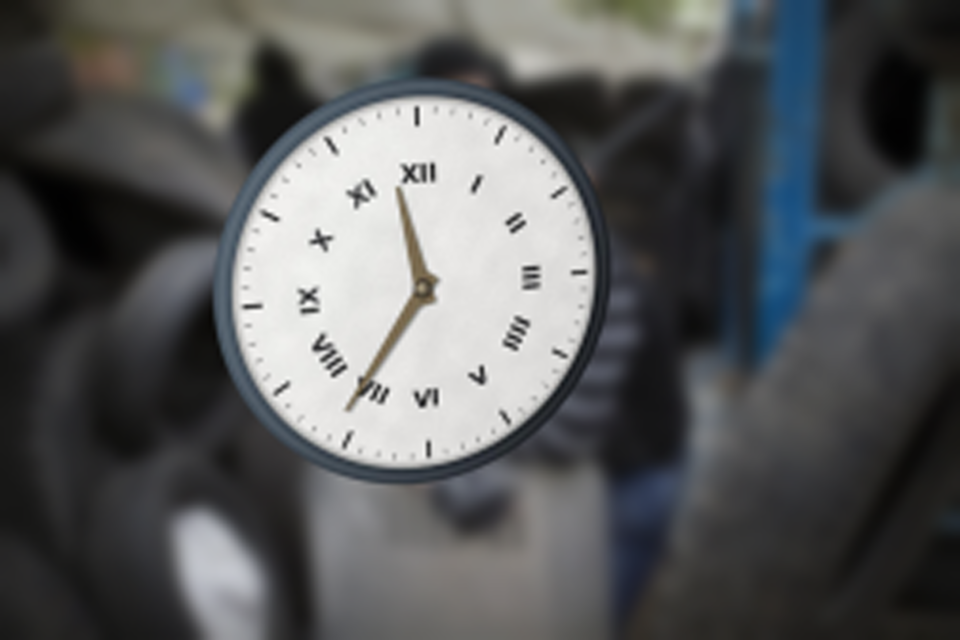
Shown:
11h36
